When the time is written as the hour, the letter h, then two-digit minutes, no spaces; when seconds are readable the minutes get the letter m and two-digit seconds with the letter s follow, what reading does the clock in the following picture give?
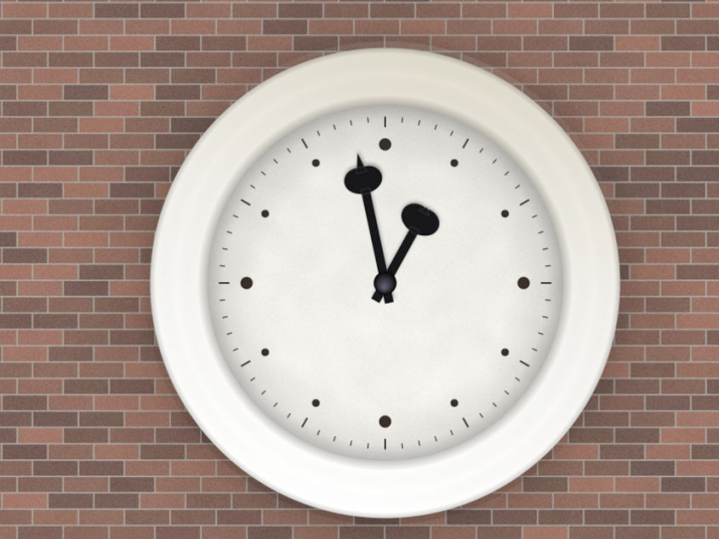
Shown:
12h58
